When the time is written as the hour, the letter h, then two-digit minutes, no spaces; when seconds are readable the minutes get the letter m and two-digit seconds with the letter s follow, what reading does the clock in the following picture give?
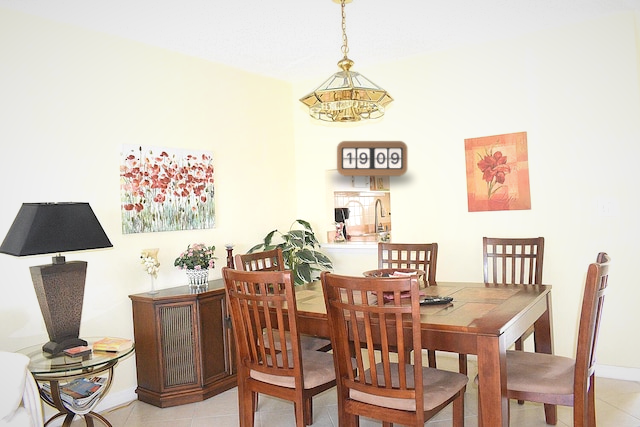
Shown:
19h09
